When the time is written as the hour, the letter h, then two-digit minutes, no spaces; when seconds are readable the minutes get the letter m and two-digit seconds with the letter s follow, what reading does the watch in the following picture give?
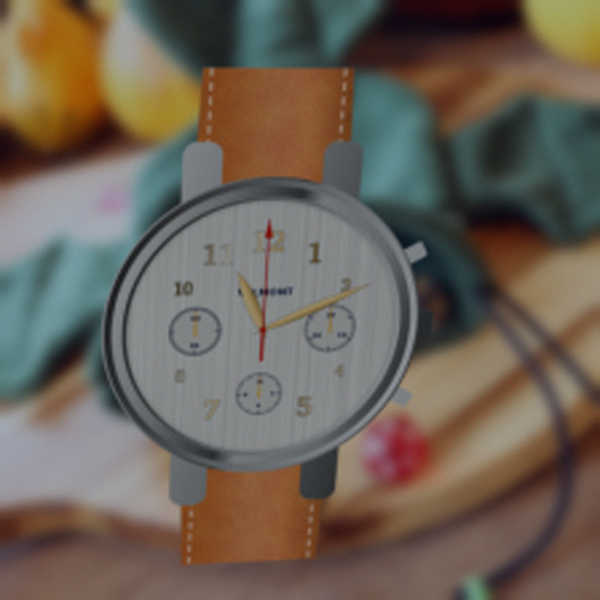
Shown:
11h11
